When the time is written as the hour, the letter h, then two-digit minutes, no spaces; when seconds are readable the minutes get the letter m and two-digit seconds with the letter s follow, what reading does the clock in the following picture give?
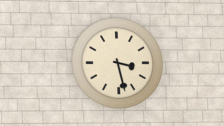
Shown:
3h28
